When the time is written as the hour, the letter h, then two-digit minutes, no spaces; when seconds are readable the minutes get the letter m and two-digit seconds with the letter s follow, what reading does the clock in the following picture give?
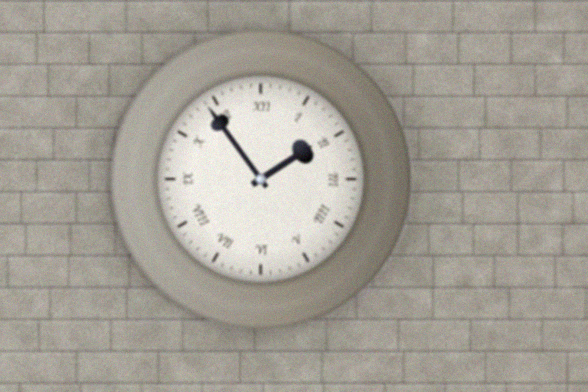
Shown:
1h54
